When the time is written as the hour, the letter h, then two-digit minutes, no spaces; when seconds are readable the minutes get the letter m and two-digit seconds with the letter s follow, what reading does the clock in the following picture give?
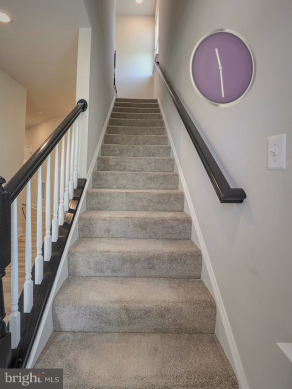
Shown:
11h29
